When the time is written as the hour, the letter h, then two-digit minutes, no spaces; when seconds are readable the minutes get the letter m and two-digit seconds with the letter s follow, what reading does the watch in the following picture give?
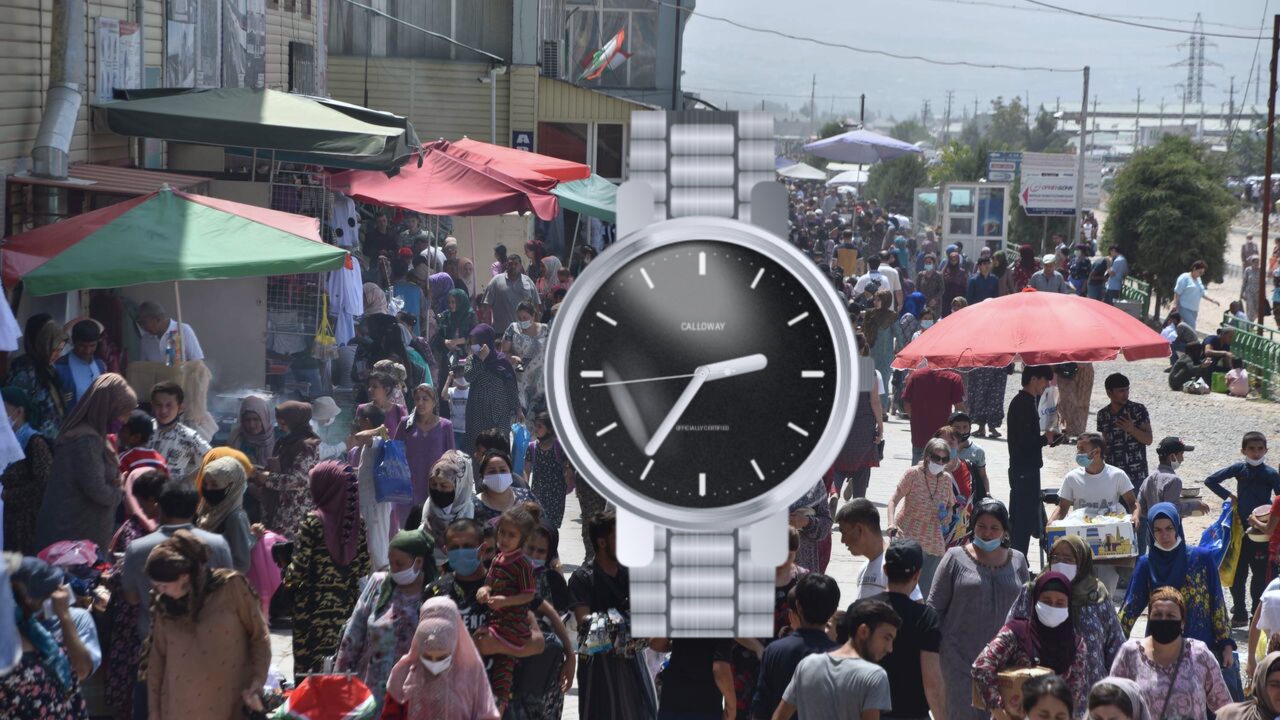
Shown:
2h35m44s
